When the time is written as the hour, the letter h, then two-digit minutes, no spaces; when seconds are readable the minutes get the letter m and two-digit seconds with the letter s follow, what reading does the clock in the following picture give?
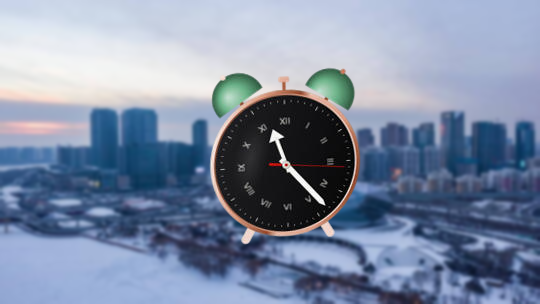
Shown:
11h23m16s
